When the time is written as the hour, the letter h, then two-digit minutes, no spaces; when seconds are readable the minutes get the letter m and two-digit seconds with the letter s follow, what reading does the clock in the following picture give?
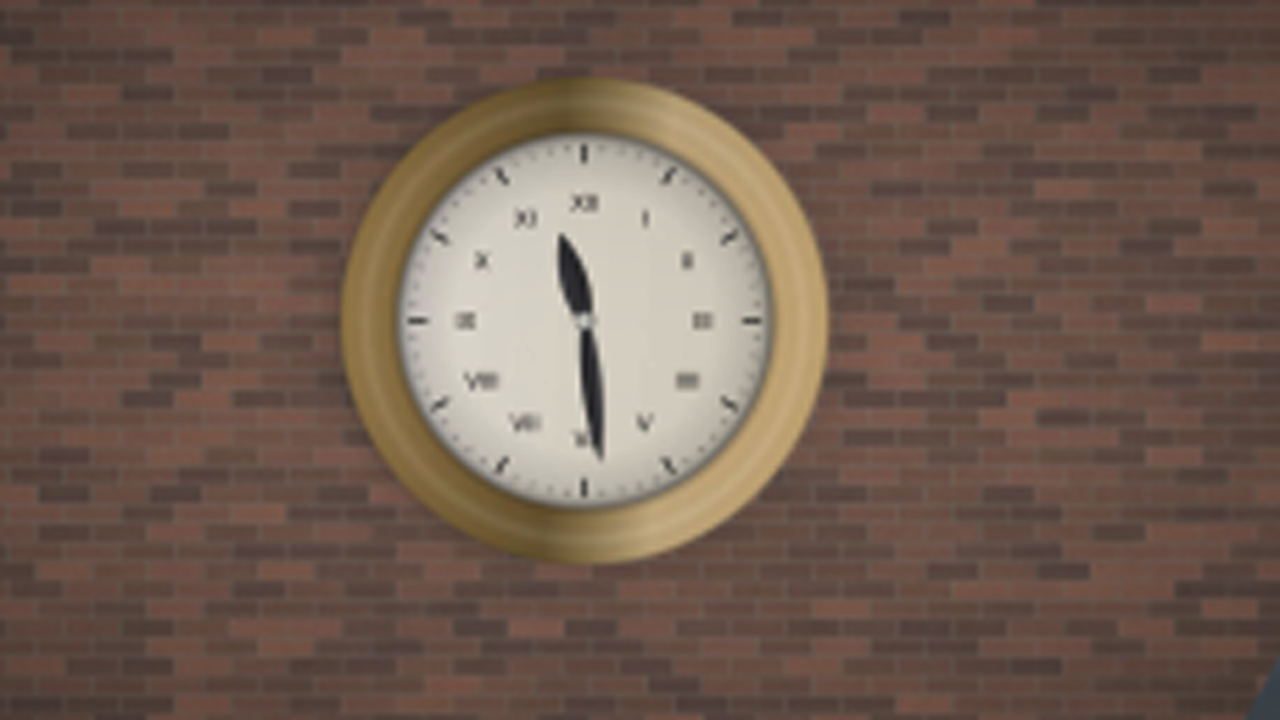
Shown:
11h29
